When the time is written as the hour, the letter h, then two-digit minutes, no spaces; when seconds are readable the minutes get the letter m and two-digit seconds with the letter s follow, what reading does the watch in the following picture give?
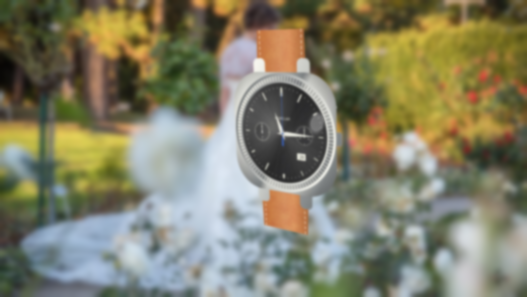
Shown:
11h15
